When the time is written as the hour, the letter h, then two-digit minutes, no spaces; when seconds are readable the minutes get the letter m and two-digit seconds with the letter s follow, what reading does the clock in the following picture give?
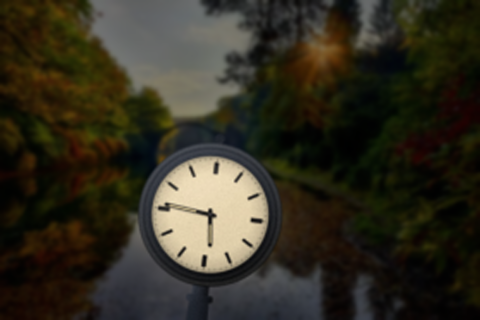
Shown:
5h46
